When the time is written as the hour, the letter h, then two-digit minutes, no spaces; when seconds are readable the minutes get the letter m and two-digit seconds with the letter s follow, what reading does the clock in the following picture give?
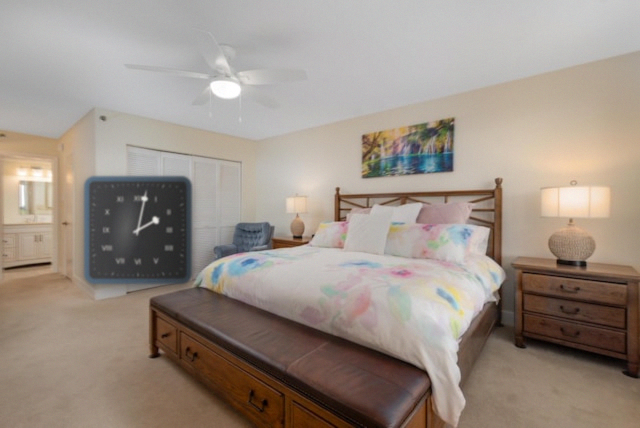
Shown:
2h02
